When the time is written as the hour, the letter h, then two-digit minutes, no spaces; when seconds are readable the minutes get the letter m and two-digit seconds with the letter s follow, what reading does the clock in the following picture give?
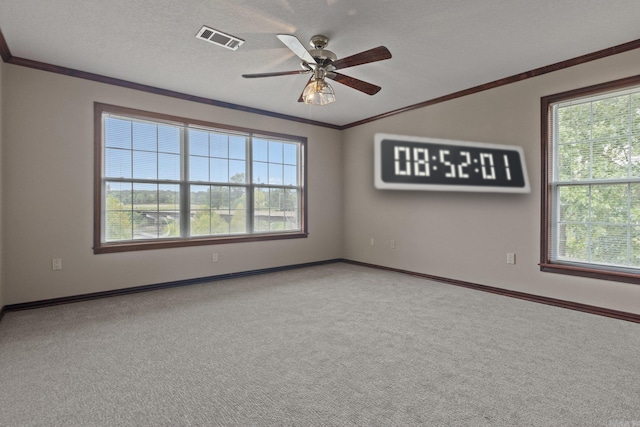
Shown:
8h52m01s
